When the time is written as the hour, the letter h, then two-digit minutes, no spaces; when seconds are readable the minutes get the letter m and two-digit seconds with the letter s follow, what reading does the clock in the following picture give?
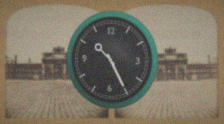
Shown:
10h25
